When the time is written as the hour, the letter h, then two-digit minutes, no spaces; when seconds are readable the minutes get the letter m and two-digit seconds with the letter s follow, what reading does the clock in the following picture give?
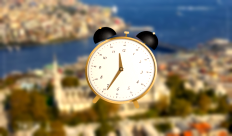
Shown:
11h34
